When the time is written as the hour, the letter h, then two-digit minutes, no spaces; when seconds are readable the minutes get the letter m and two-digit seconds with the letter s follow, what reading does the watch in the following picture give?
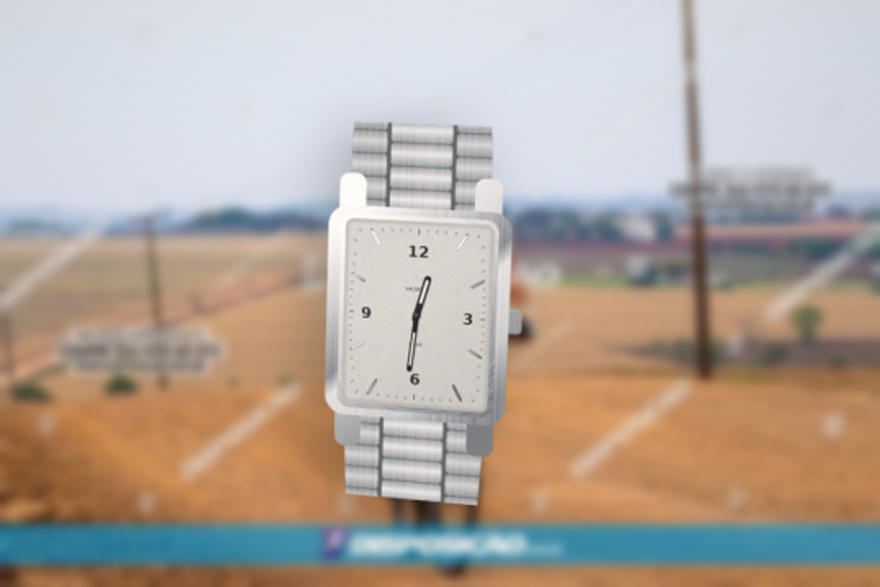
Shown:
12h31
